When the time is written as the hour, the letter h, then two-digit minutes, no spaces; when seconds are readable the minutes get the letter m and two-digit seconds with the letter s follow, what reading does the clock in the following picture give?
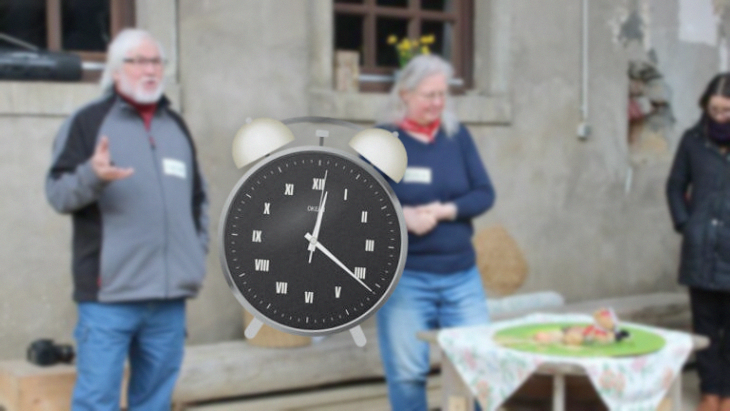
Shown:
12h21m01s
